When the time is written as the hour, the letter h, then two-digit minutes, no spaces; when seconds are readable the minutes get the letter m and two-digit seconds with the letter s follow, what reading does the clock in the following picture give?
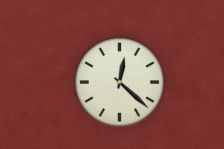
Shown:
12h22
